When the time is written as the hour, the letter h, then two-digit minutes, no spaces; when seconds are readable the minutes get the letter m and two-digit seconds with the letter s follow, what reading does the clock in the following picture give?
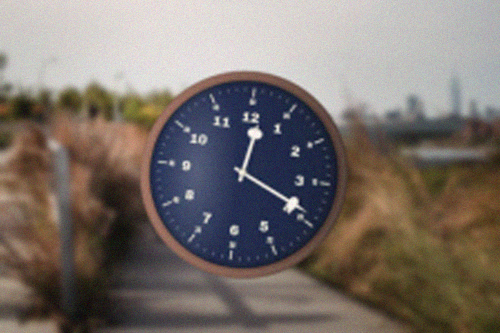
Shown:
12h19
